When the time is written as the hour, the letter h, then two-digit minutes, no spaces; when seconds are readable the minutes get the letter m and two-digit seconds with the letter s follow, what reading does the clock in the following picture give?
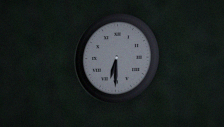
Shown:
6h30
